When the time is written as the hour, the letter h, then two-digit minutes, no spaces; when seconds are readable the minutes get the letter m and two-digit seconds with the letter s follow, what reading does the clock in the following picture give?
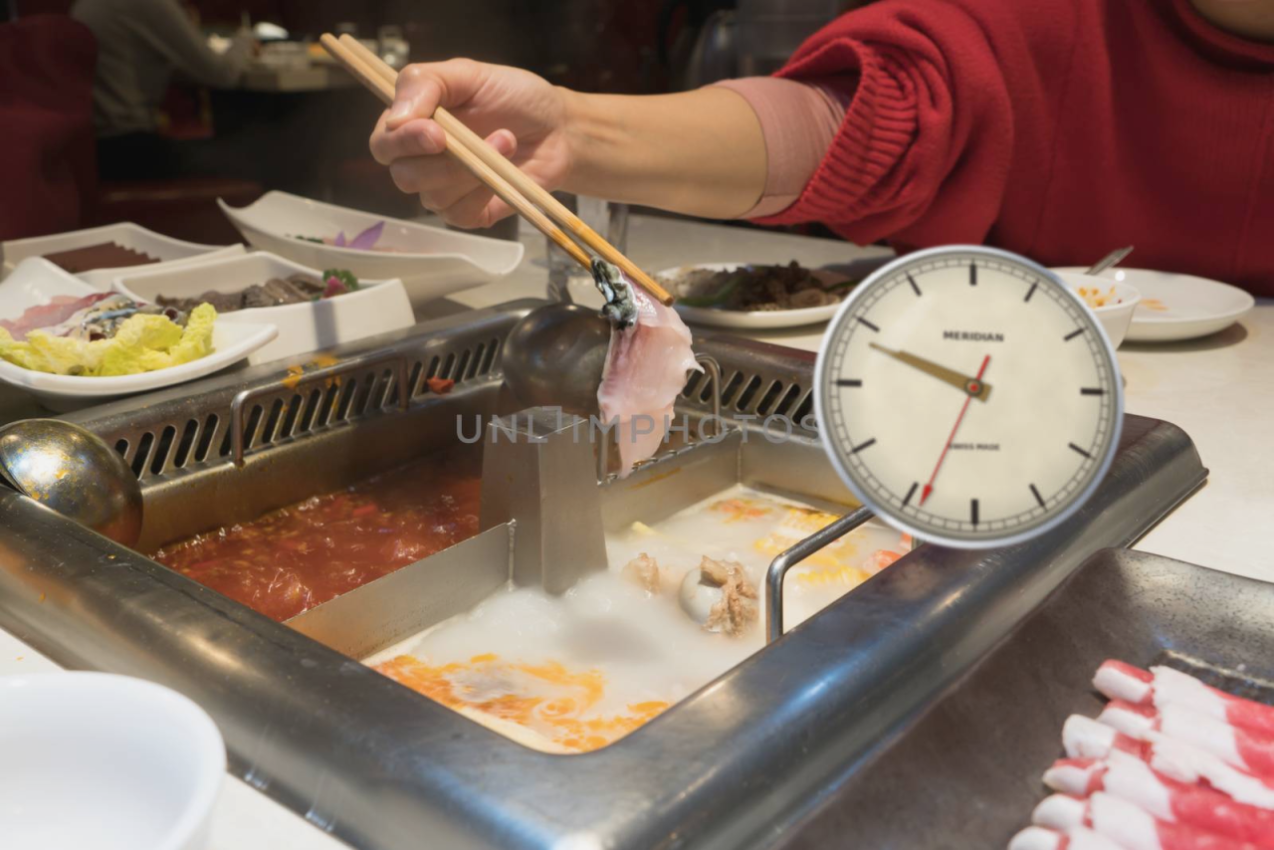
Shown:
9h48m34s
